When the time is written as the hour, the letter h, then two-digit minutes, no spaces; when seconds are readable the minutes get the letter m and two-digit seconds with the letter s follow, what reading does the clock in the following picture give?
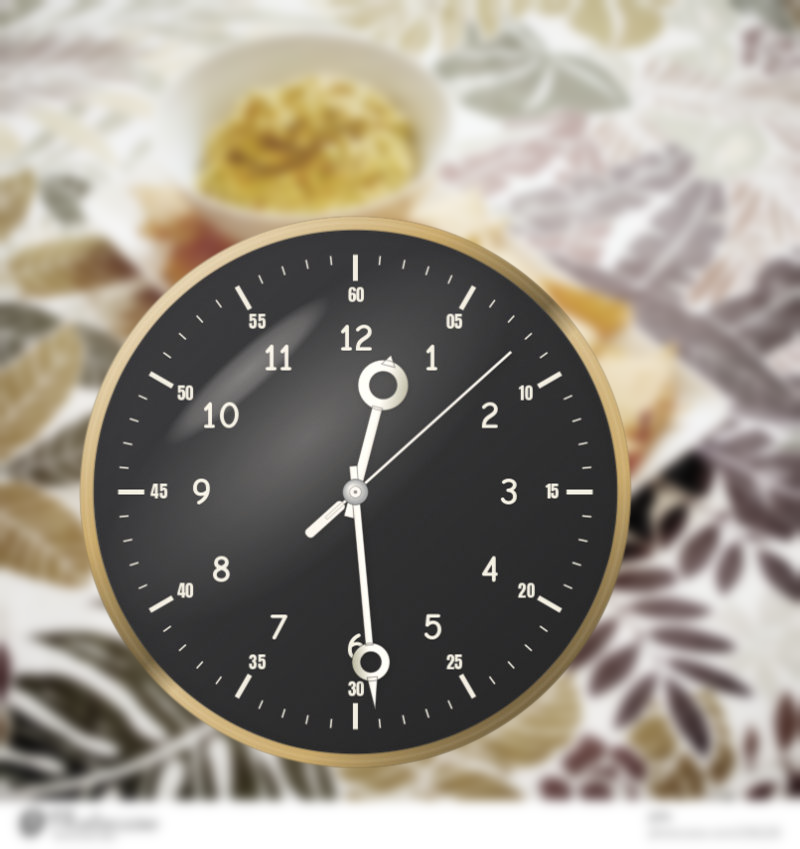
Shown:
12h29m08s
